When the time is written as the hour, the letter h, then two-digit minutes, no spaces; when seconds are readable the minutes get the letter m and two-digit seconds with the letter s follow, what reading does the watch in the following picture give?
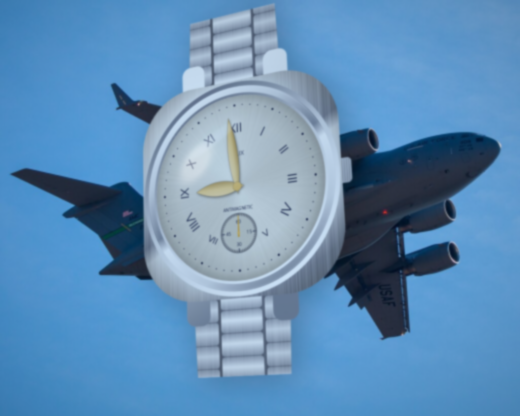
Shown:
8h59
